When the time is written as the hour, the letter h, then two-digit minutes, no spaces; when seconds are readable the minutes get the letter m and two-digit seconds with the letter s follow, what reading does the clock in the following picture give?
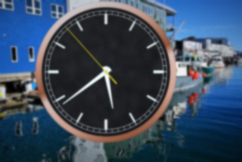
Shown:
5h38m53s
